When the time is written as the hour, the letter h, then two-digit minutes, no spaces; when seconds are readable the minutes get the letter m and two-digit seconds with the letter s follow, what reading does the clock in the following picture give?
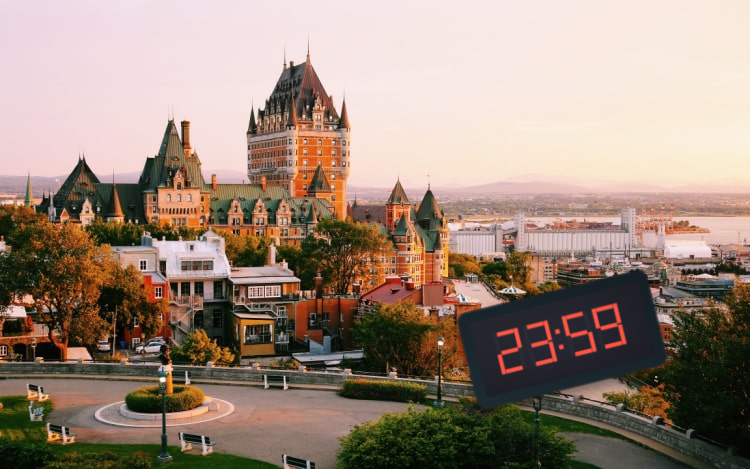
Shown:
23h59
